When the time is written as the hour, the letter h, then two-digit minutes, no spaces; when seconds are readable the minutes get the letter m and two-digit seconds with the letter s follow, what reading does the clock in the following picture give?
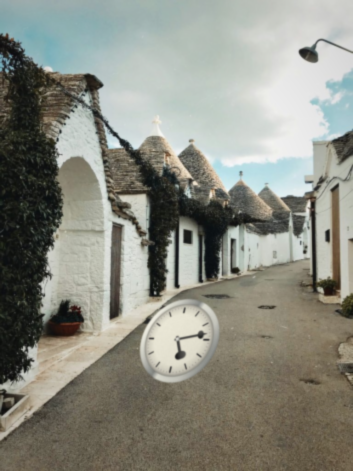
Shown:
5h13
